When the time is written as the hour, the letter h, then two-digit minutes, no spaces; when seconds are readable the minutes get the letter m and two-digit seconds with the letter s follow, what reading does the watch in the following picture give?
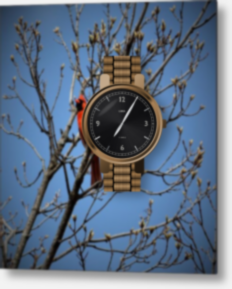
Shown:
7h05
